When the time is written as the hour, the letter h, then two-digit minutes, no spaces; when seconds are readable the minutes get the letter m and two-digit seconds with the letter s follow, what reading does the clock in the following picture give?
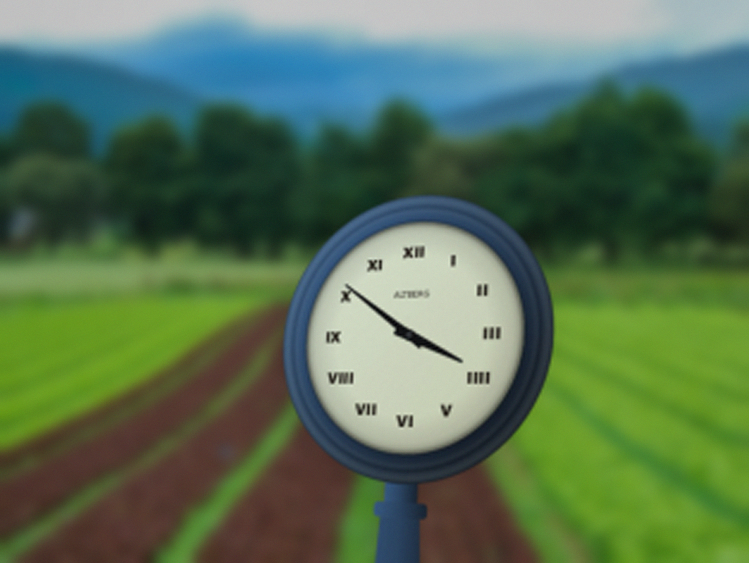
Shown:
3h51
